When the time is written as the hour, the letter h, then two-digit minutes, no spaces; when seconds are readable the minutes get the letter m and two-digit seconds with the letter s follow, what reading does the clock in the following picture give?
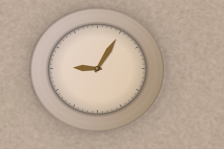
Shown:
9h05
